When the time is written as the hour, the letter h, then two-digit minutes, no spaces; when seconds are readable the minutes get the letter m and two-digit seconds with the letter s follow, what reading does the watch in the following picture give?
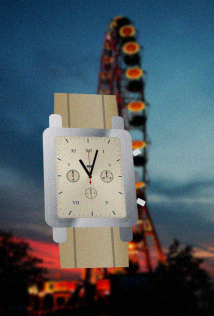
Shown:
11h03
